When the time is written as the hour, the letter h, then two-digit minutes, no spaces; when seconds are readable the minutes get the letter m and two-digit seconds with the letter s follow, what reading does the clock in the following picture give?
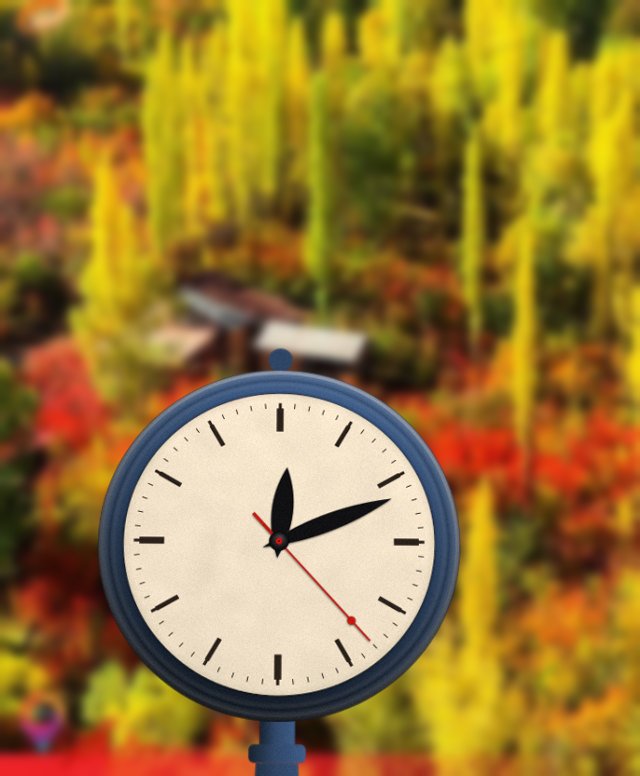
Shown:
12h11m23s
